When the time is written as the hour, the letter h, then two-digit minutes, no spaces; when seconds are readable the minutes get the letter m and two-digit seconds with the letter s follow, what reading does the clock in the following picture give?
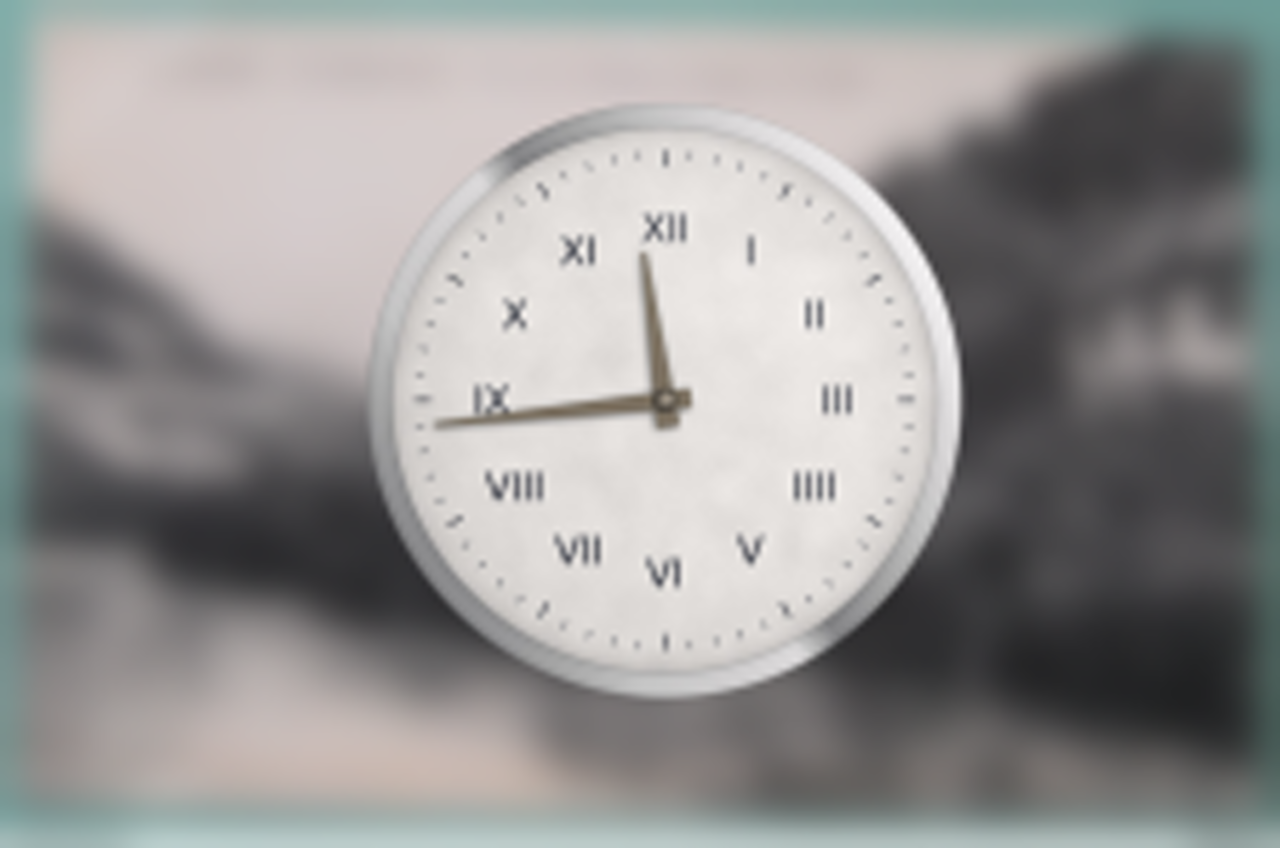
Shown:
11h44
